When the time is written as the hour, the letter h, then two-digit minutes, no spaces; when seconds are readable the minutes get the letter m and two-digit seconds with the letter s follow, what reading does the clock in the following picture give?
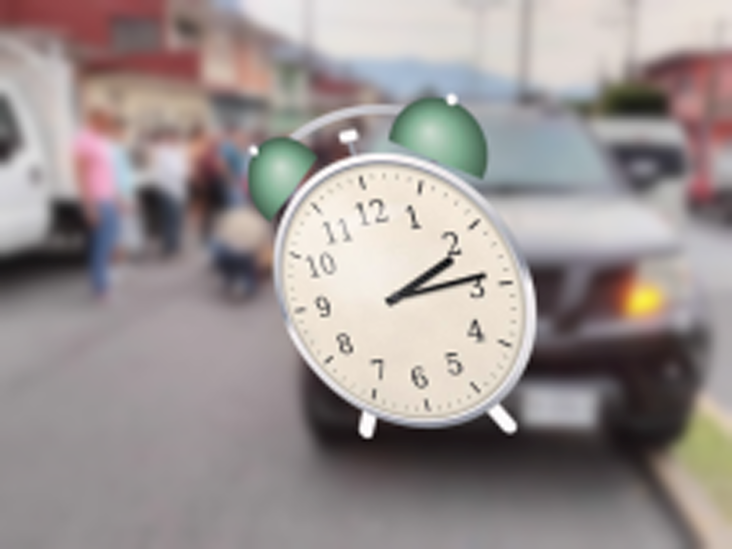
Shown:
2h14
